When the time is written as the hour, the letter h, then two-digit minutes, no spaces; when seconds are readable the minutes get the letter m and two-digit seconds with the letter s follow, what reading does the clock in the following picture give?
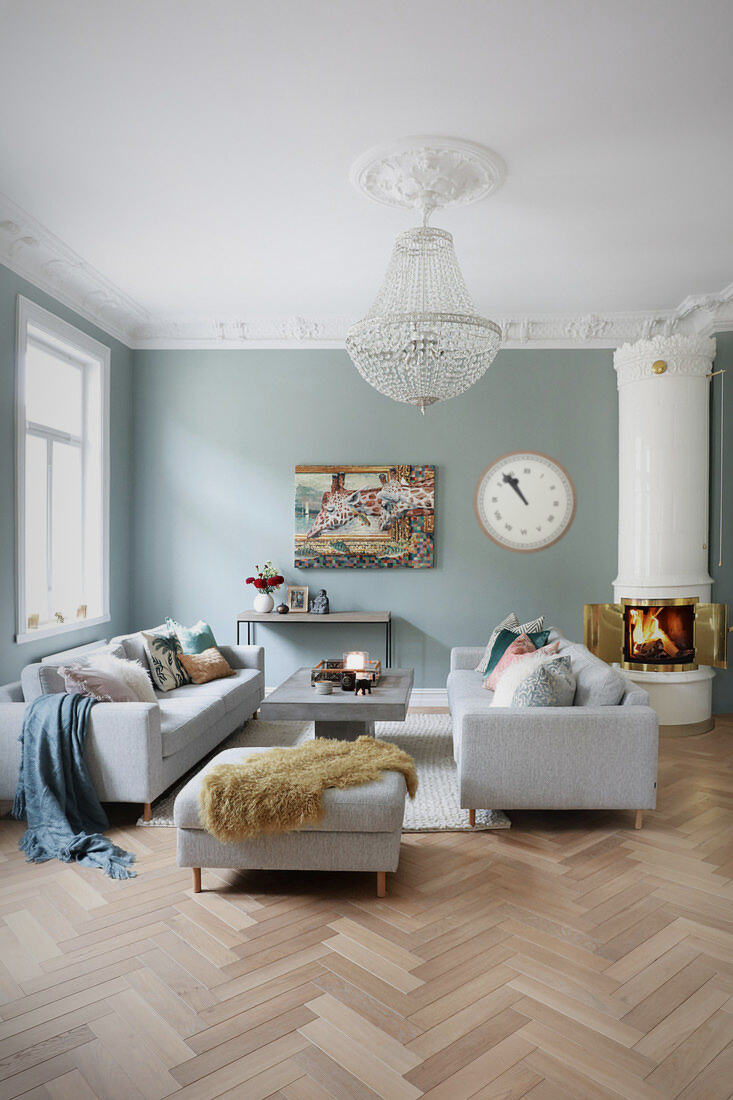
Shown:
10h53
